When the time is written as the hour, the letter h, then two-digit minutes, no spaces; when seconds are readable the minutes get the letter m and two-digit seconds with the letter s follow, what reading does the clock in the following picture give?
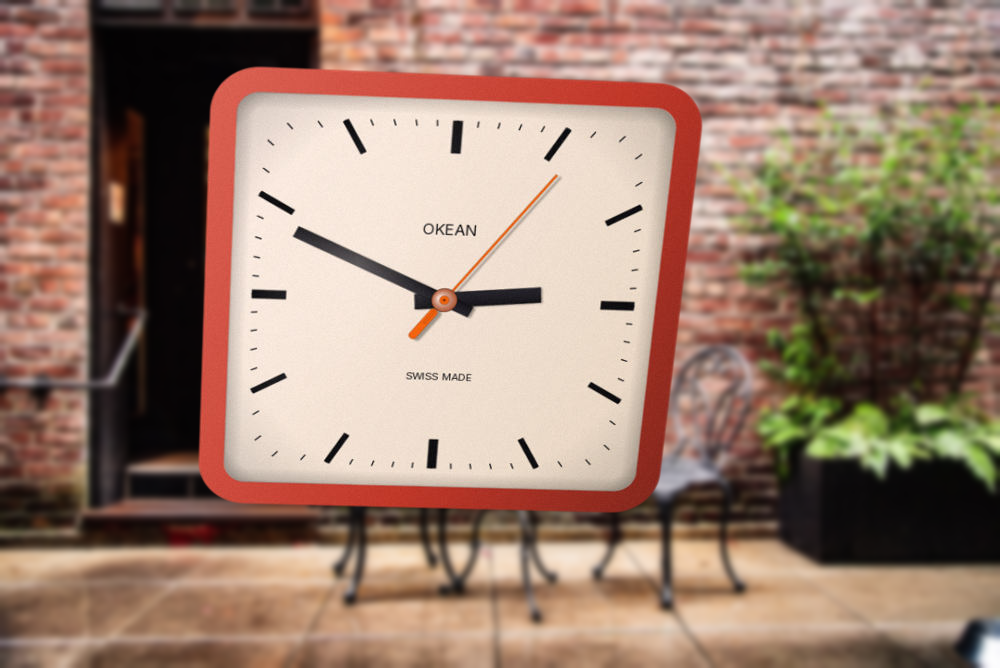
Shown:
2h49m06s
